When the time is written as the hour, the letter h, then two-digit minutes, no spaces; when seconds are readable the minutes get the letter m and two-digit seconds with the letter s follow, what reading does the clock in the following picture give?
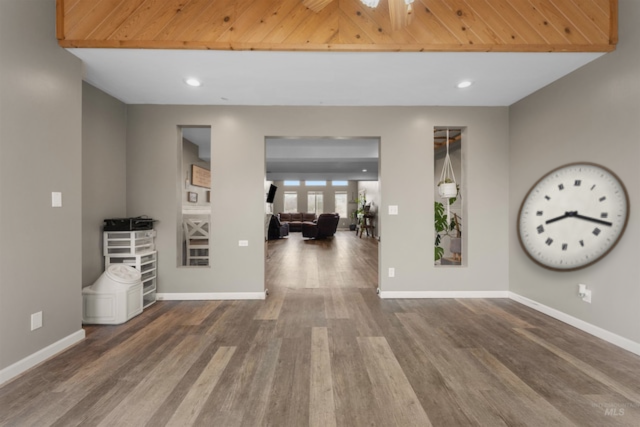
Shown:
8h17
